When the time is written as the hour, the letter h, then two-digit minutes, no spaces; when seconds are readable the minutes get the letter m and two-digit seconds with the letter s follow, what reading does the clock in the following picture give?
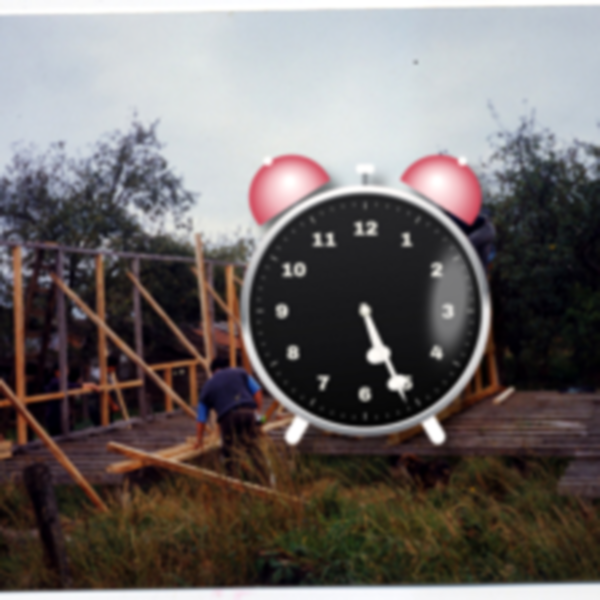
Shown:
5h26
